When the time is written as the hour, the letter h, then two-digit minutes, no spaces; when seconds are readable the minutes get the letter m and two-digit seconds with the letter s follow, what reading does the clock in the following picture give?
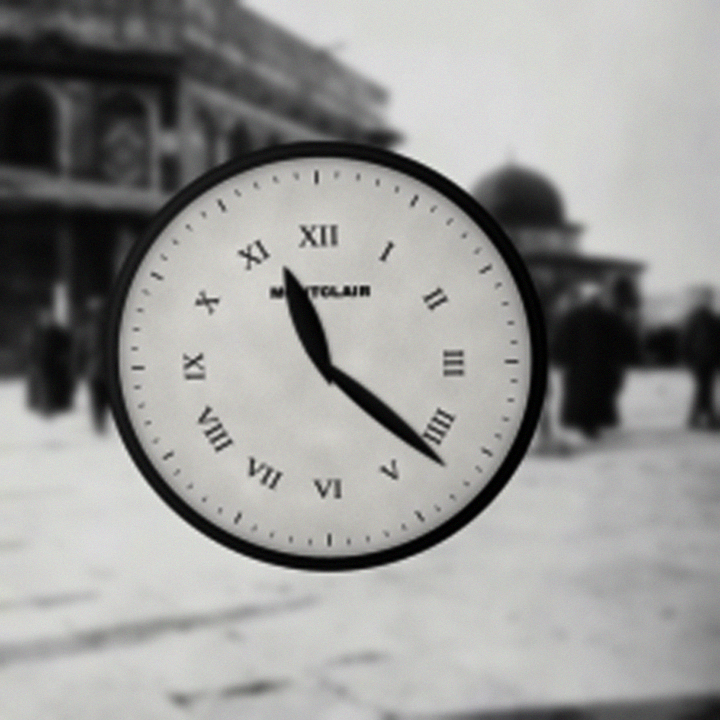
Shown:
11h22
